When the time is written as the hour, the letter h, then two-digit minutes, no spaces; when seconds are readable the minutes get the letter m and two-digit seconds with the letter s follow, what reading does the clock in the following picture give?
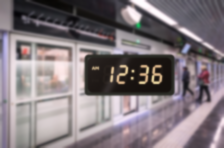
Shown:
12h36
